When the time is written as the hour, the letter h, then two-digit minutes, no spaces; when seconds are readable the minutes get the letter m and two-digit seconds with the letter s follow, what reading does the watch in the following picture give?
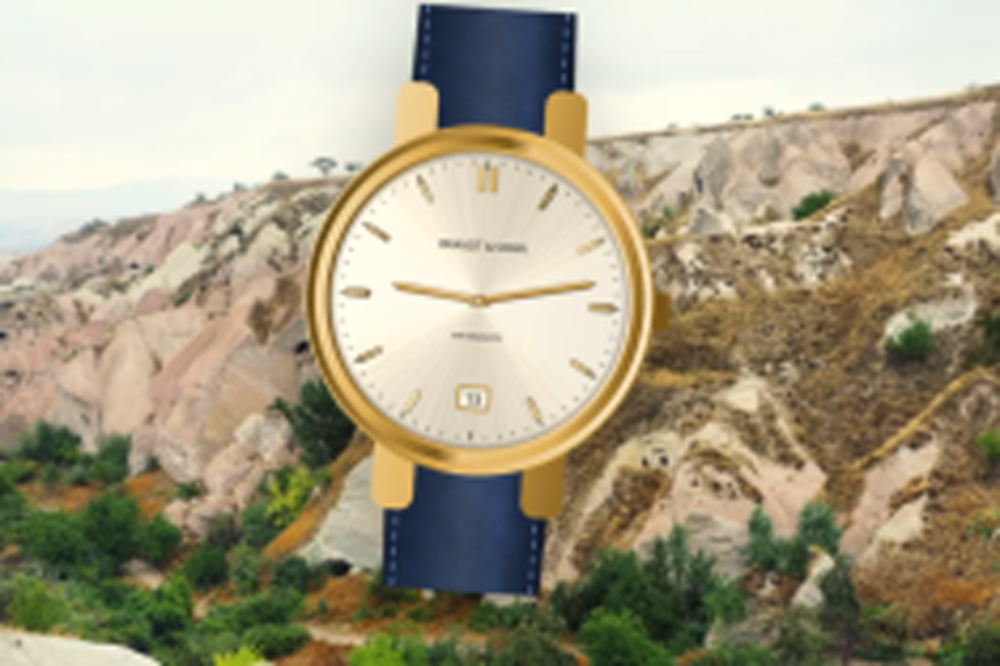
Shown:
9h13
